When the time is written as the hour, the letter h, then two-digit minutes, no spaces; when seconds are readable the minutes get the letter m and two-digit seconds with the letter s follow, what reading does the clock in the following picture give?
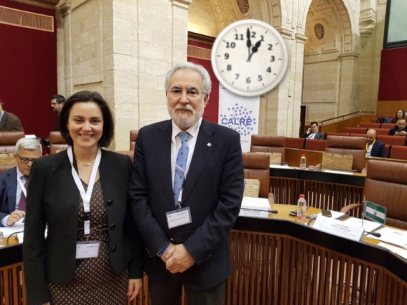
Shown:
12h59
